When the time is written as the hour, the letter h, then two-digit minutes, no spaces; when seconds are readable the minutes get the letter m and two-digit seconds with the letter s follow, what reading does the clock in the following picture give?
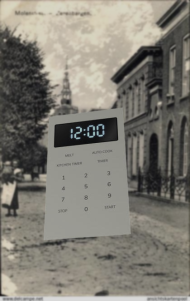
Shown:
12h00
